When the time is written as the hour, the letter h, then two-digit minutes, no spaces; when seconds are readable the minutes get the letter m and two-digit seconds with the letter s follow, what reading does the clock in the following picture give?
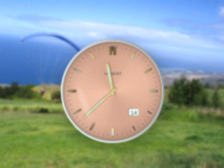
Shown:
11h38
